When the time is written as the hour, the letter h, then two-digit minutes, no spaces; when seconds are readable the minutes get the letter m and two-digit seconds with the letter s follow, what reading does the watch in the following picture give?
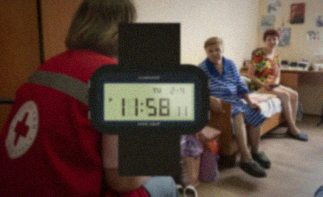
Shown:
11h58
